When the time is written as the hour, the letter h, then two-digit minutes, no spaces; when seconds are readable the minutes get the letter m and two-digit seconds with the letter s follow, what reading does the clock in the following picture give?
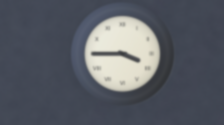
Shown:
3h45
